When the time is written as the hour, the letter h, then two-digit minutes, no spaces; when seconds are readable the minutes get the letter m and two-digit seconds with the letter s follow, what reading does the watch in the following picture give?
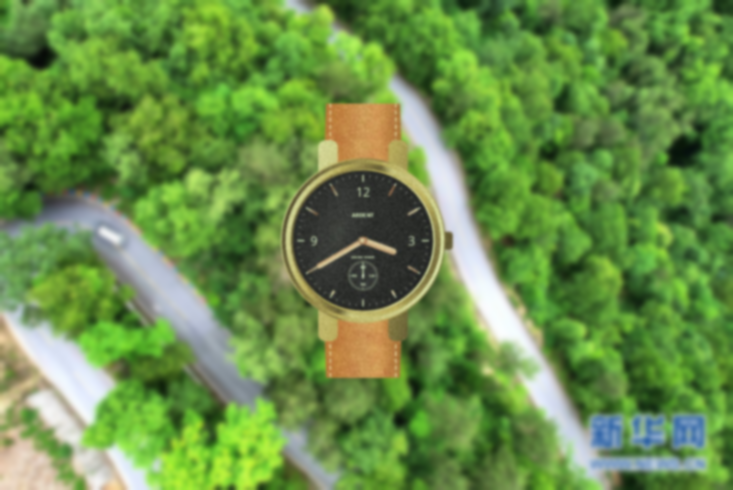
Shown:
3h40
